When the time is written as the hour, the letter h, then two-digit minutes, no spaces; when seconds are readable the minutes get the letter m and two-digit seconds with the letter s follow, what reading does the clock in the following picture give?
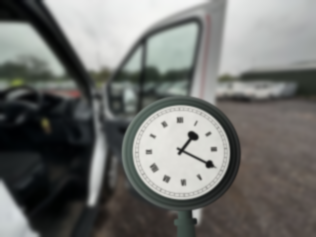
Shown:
1h20
